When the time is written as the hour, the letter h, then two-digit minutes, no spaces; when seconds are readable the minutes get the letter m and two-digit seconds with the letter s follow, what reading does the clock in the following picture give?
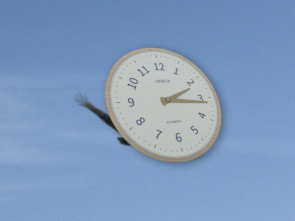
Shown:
2h16
